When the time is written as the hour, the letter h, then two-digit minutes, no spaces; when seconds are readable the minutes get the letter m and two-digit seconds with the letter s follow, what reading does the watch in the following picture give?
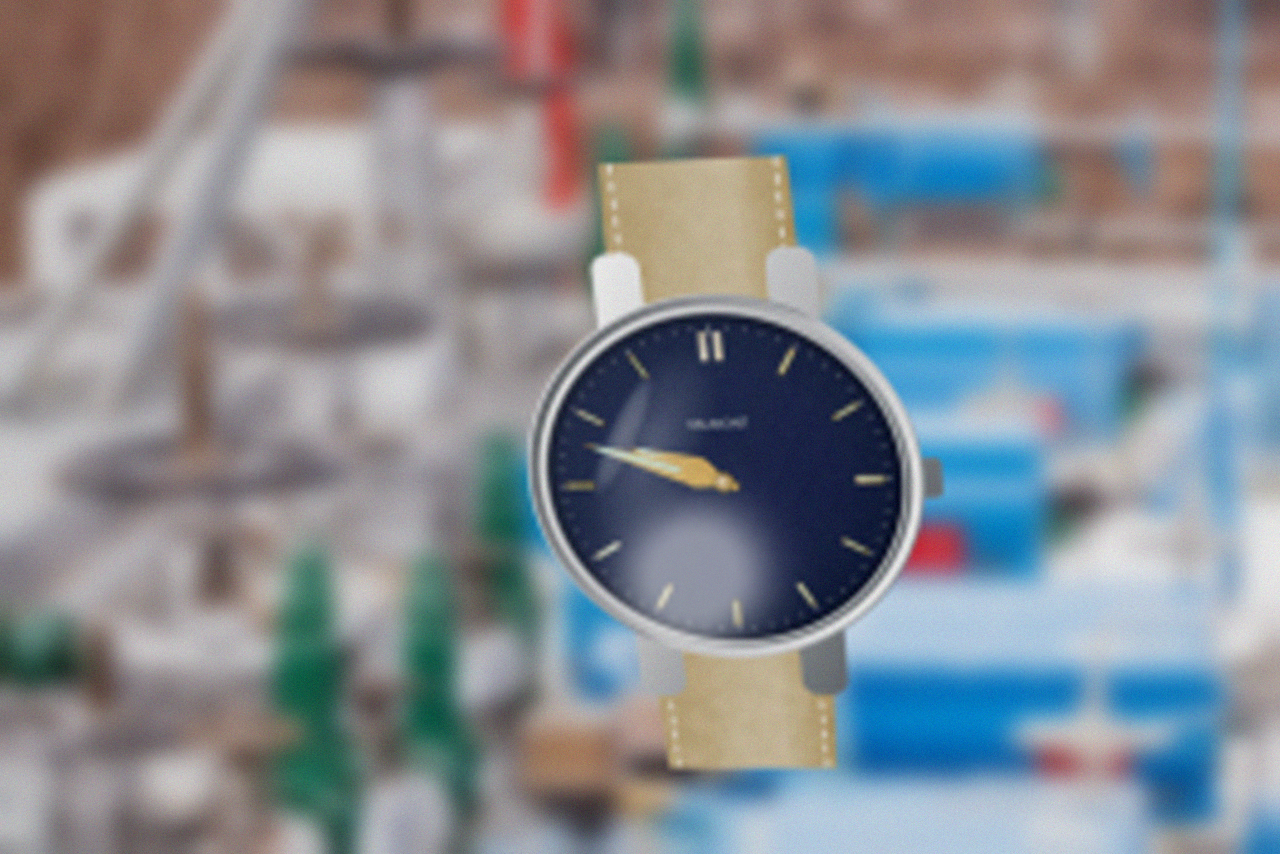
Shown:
9h48
